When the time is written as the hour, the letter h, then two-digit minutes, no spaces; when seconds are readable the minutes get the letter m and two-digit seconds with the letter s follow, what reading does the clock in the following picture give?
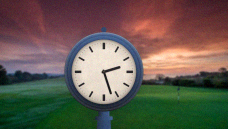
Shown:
2h27
